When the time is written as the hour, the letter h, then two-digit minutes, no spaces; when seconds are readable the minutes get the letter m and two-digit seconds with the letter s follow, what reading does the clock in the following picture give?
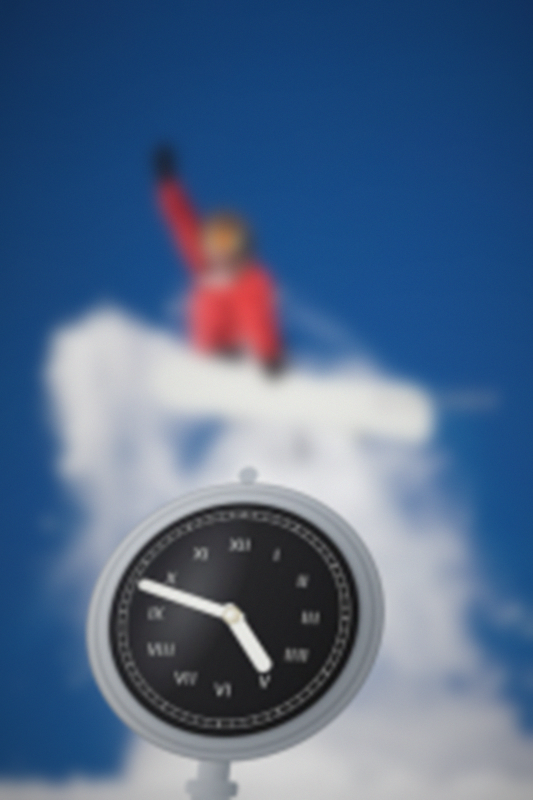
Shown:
4h48
